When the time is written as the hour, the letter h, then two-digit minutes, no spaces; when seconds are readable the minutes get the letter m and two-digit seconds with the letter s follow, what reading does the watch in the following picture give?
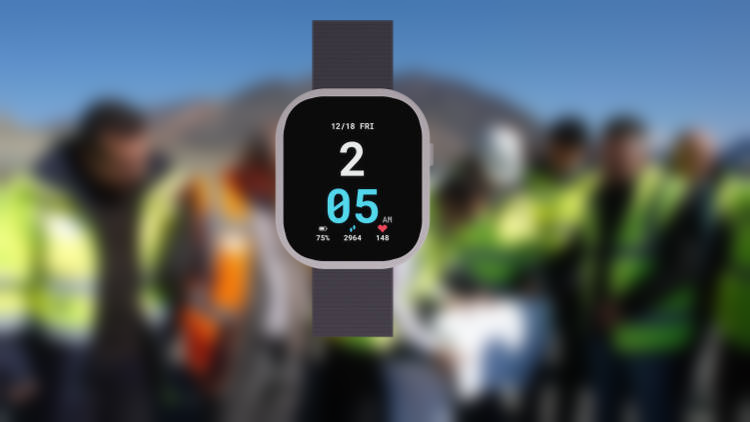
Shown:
2h05
